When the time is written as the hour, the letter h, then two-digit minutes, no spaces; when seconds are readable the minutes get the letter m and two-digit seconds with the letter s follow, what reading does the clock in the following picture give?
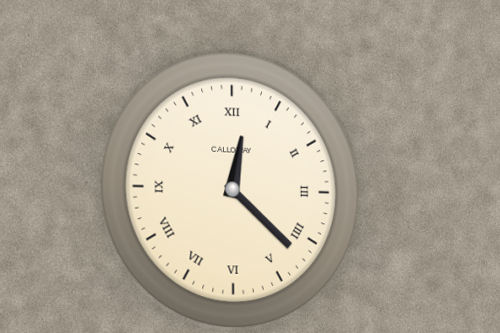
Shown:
12h22
